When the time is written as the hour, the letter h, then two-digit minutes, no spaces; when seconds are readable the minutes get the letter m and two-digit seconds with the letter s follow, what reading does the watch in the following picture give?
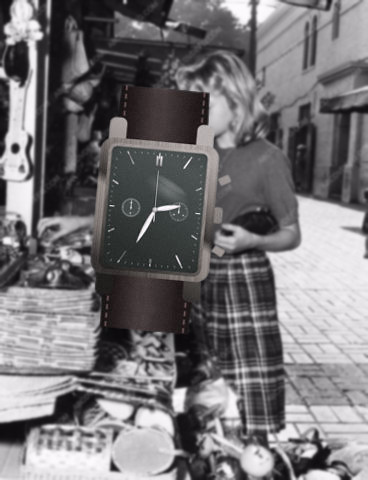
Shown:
2h34
